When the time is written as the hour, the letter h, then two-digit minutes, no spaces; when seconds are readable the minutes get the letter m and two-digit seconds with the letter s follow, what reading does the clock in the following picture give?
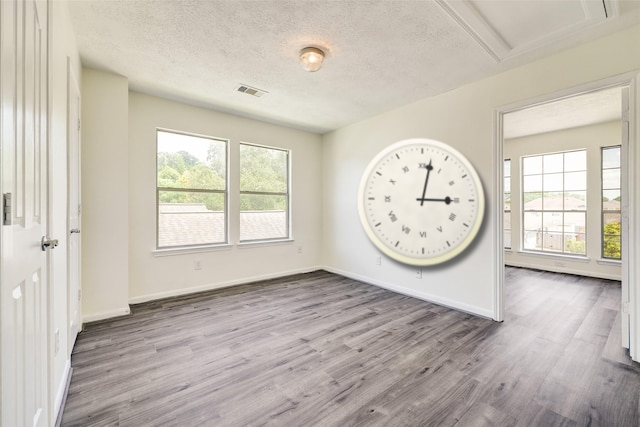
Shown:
3h02
